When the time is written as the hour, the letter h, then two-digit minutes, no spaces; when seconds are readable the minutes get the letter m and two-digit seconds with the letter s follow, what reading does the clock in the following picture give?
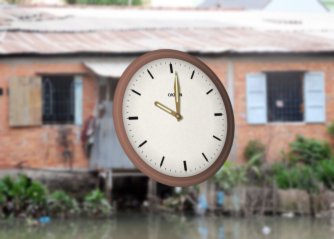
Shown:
10h01
